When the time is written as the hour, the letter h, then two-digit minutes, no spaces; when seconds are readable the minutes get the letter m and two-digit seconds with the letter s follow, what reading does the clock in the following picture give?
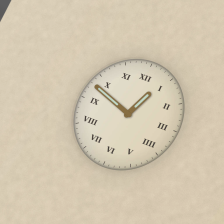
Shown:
12h48
